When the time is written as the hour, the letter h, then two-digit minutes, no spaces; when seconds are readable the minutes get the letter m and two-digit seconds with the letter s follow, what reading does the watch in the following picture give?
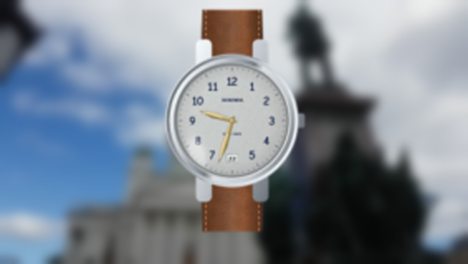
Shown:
9h33
